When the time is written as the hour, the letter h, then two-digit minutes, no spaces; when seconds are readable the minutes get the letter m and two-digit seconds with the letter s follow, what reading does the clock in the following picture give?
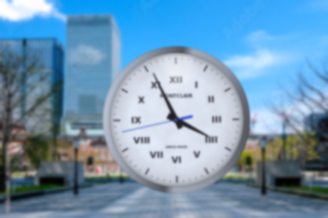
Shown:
3h55m43s
